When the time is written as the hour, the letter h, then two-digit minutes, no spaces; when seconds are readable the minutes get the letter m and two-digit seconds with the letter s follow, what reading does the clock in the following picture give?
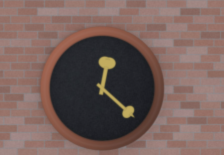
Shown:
12h22
